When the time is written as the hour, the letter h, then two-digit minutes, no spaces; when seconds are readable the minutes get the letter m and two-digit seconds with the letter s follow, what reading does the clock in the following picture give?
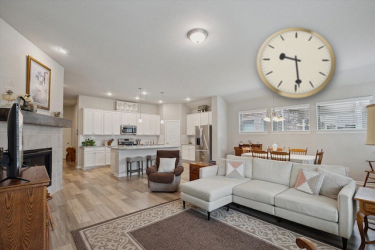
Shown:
9h29
